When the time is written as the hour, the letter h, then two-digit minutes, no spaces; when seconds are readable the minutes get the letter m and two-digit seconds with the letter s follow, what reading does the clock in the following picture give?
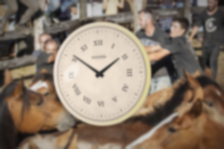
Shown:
1h51
